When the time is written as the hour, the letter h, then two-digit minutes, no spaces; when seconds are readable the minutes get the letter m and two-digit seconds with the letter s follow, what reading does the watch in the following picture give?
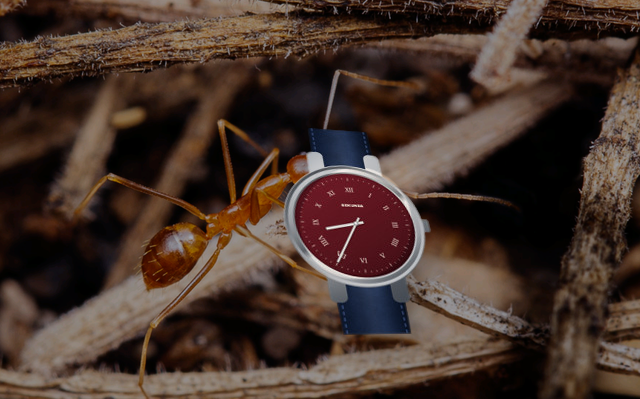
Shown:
8h35
